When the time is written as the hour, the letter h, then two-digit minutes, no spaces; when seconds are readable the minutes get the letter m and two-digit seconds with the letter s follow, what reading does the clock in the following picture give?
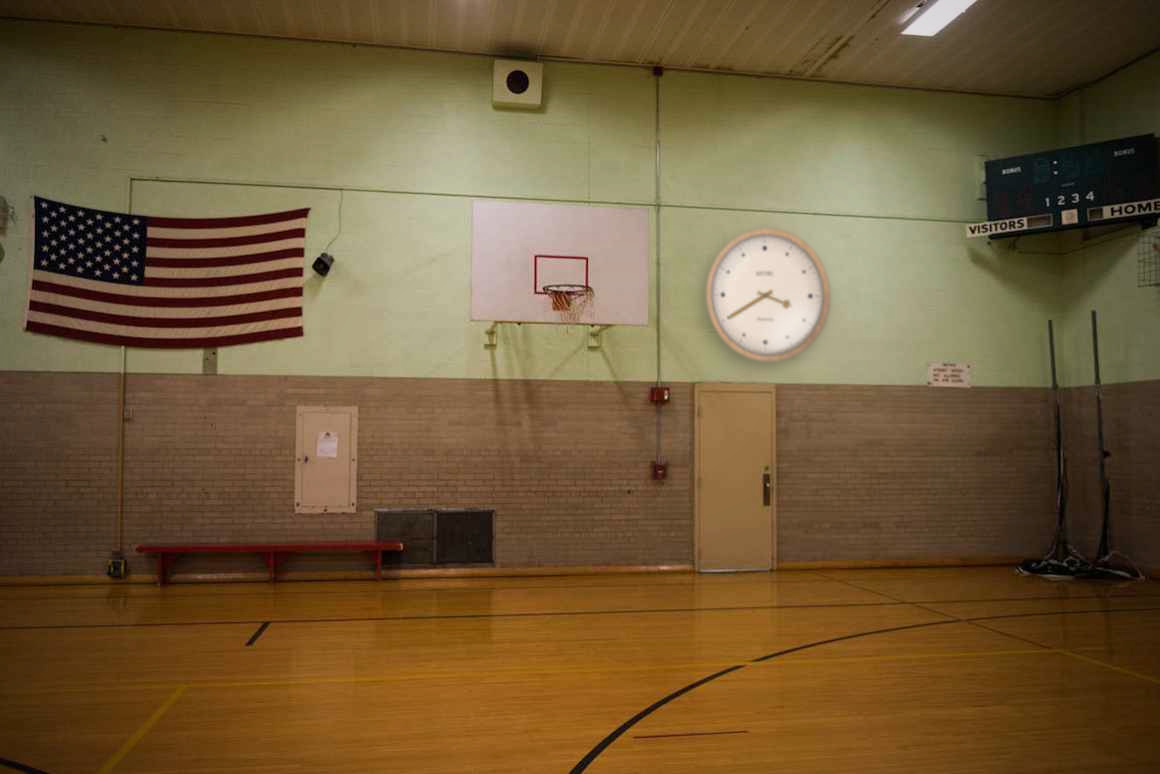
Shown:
3h40
